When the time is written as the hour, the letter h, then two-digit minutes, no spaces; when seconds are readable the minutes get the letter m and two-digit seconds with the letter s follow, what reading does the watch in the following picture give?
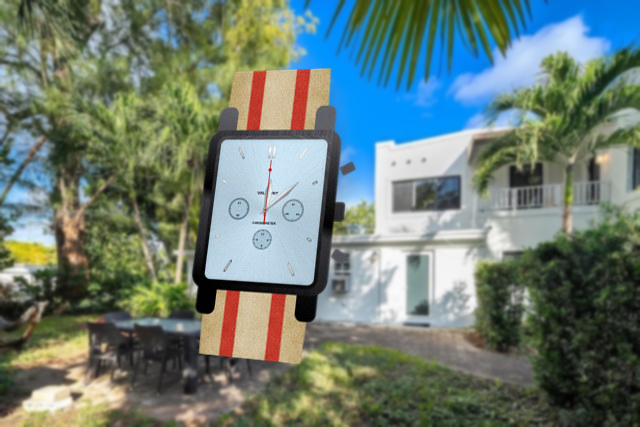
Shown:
12h08
